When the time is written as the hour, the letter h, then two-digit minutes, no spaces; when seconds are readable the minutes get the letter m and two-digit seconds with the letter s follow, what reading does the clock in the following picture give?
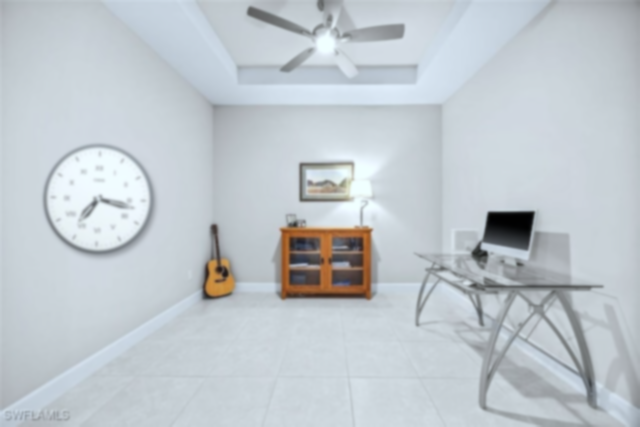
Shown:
7h17
